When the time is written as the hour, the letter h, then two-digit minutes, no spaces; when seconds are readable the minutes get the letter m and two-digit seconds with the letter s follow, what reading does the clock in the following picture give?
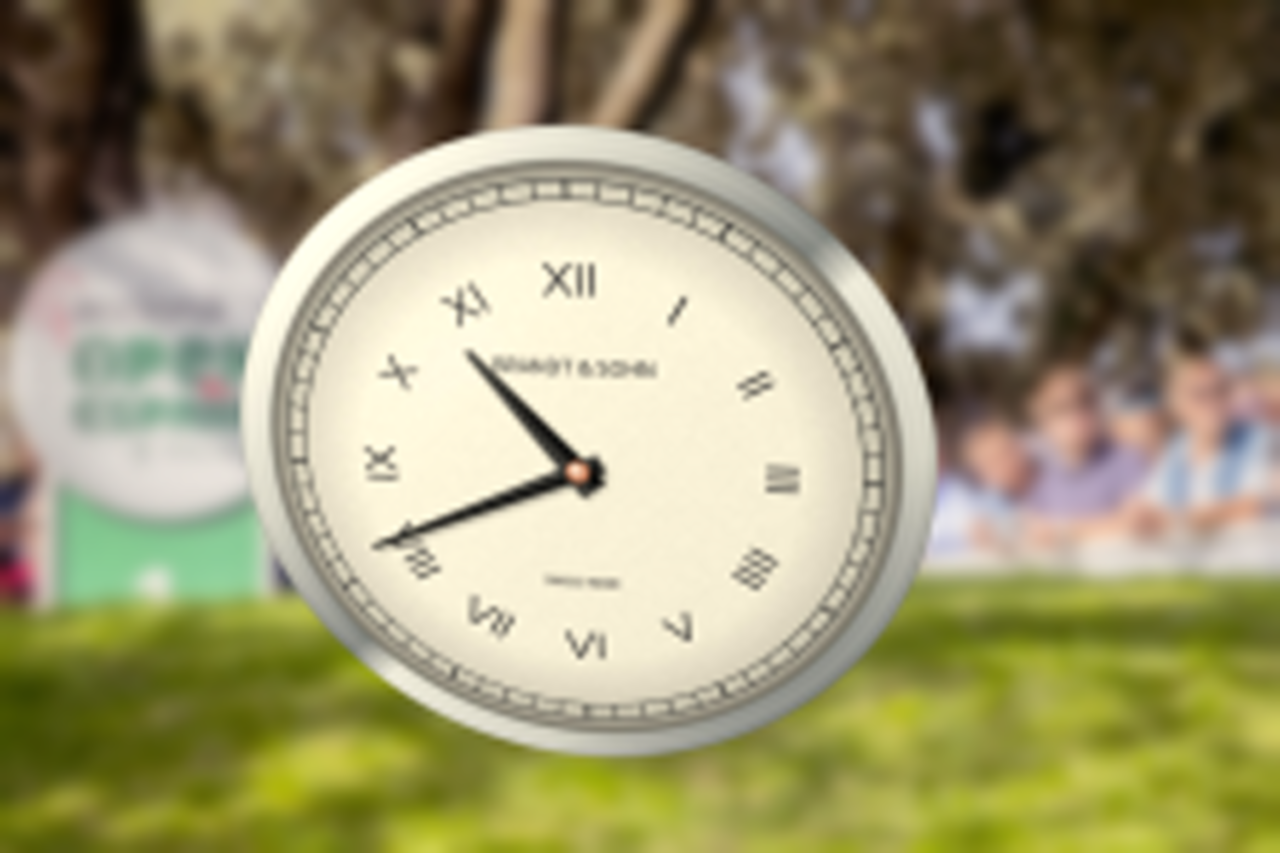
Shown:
10h41
